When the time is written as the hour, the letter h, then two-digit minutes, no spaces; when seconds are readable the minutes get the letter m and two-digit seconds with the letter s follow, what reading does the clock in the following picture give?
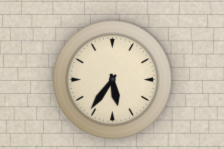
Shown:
5h36
